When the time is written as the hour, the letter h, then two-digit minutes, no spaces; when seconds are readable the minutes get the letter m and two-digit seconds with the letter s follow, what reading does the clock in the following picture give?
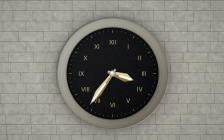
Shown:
3h36
